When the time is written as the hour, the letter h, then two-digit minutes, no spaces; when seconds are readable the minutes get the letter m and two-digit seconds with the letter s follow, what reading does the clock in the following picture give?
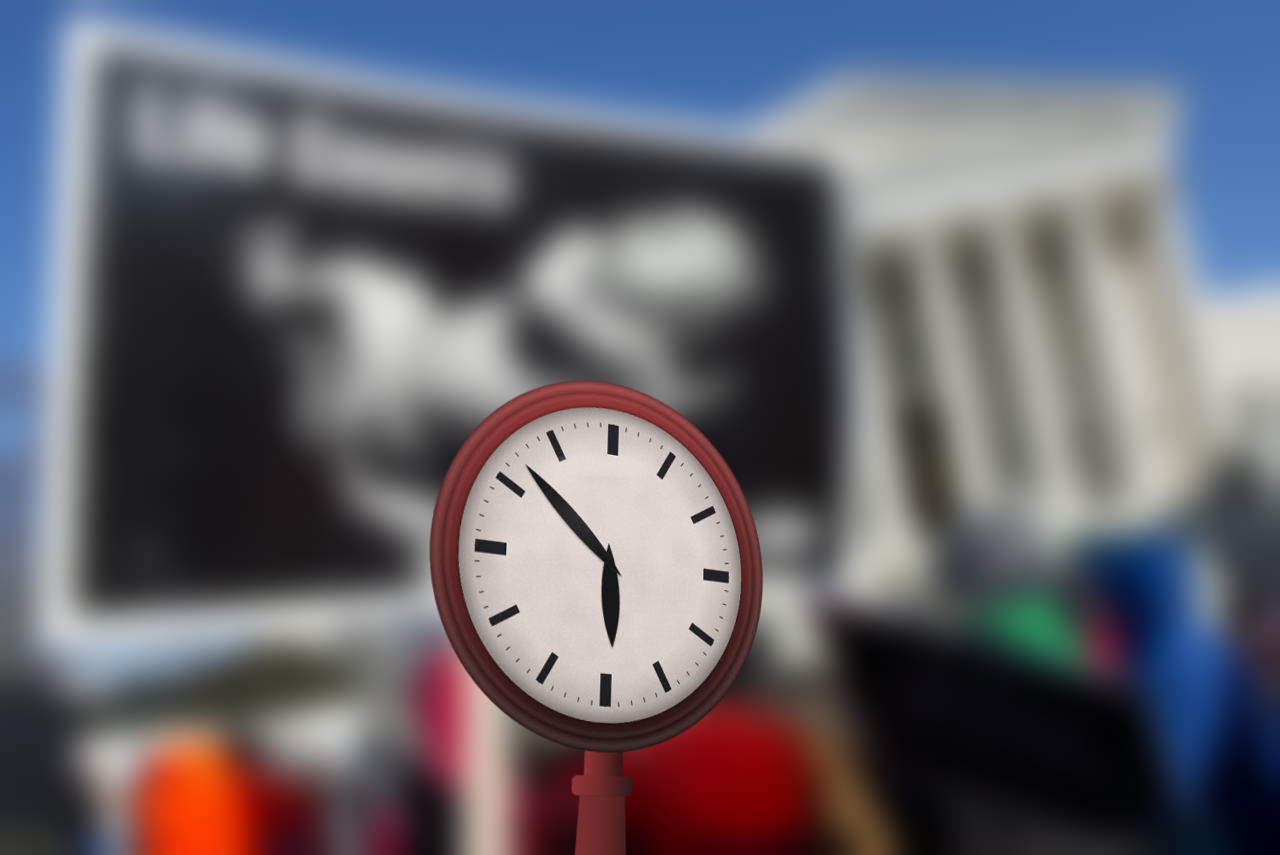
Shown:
5h52
